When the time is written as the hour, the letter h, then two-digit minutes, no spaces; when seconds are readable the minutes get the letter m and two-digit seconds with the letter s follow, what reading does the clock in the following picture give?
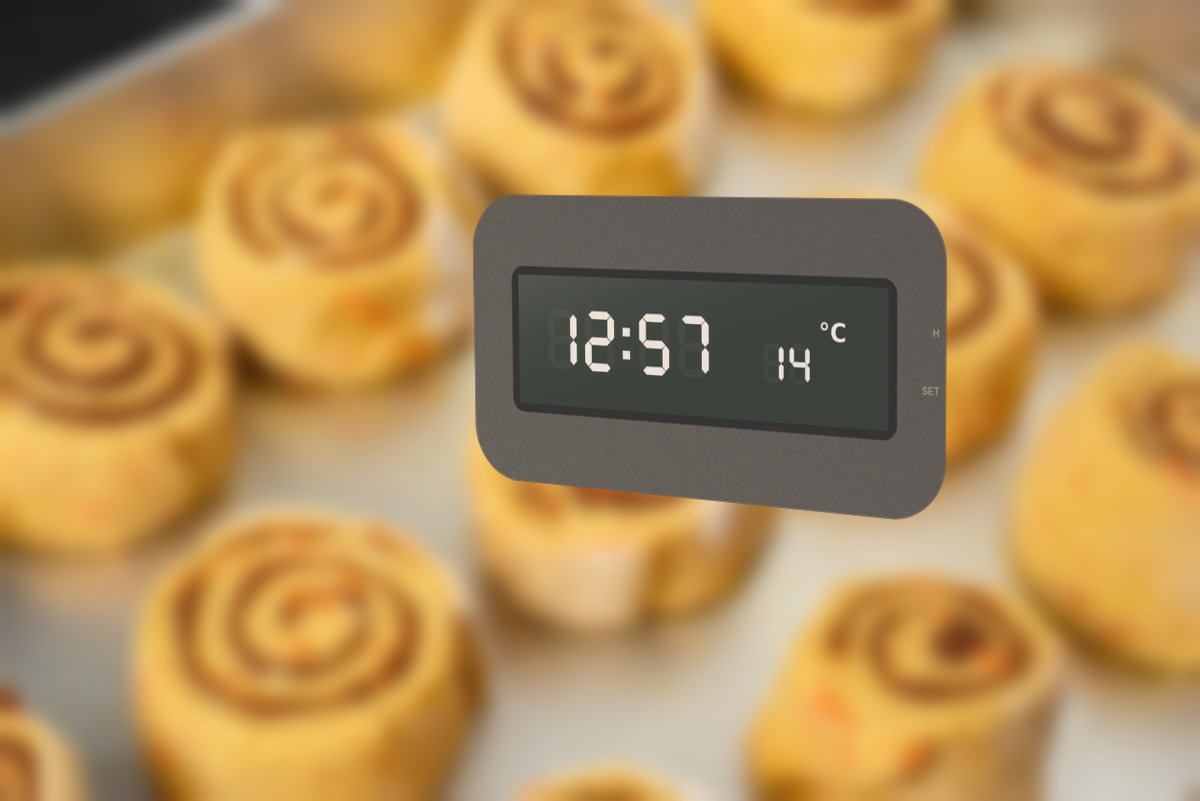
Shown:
12h57
